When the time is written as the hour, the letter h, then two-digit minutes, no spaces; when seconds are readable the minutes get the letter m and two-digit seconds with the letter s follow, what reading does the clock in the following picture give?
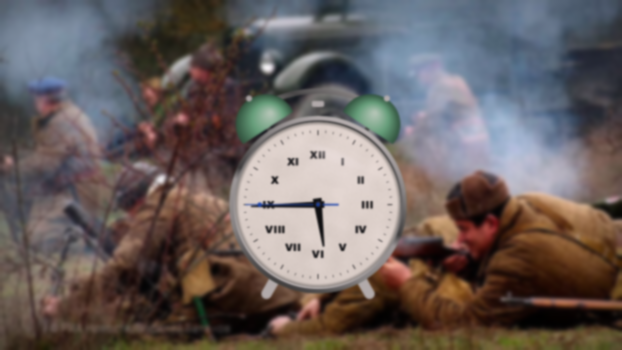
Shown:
5h44m45s
